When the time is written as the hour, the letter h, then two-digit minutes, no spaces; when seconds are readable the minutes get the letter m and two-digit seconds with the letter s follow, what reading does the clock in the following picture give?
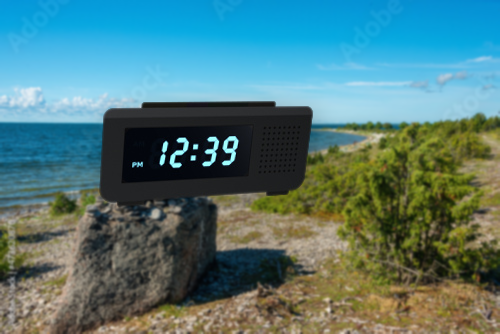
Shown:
12h39
